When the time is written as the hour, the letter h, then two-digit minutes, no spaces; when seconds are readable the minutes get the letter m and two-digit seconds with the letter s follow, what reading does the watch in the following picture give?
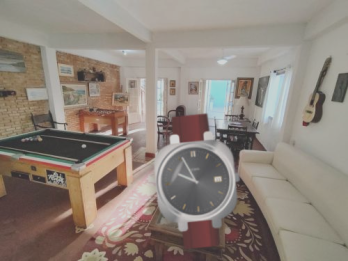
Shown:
9h56
